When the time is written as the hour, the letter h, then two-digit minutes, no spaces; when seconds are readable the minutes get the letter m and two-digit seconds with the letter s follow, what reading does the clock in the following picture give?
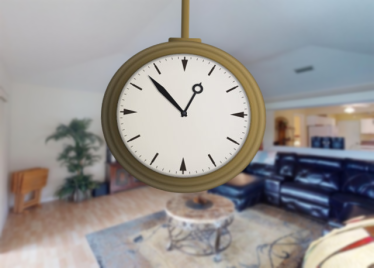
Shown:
12h53
